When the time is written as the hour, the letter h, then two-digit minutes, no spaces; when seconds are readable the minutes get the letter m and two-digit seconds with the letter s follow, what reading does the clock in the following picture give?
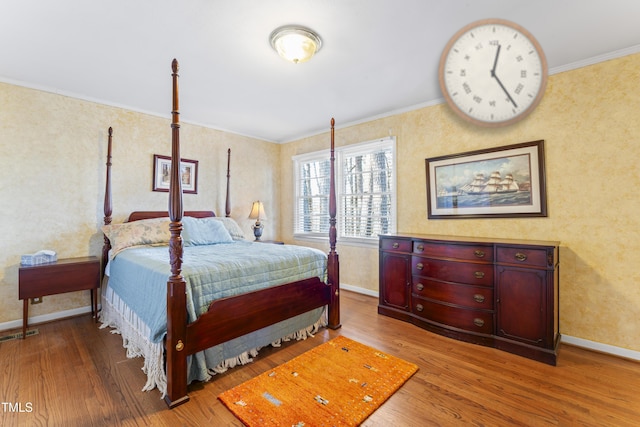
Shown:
12h24
